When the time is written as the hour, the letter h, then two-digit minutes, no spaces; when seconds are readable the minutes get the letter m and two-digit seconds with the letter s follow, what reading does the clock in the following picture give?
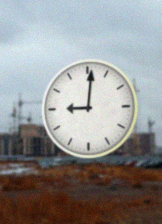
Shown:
9h01
